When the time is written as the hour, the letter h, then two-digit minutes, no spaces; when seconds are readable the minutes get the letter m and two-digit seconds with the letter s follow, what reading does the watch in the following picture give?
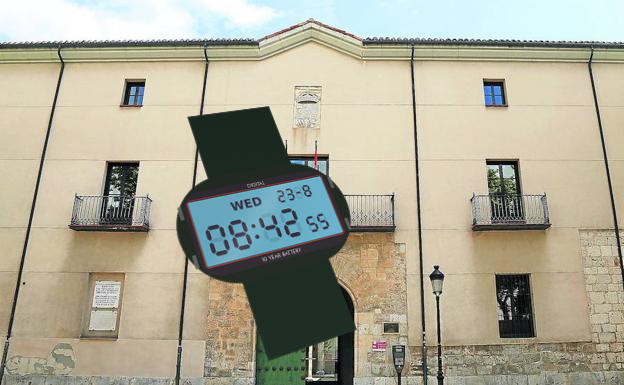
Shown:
8h42m55s
